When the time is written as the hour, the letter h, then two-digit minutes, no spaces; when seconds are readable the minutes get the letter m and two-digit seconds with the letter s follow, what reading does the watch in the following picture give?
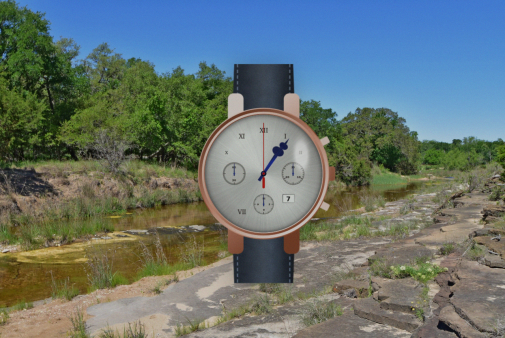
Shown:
1h06
